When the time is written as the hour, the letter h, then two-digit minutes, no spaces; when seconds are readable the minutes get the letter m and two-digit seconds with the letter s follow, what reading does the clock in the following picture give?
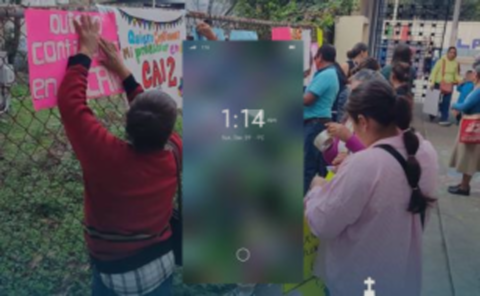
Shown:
1h14
